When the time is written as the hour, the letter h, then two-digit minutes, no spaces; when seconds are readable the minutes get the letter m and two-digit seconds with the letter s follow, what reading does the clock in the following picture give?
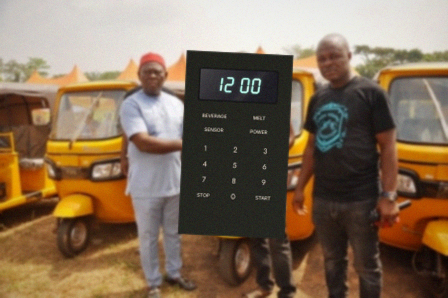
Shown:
12h00
